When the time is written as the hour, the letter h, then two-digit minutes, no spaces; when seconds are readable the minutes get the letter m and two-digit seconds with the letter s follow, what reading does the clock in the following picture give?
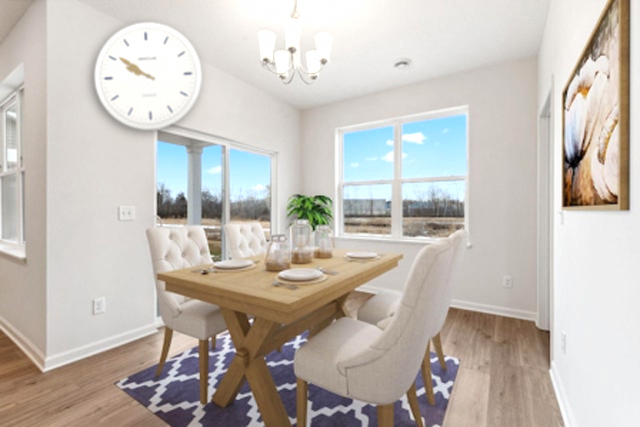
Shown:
9h51
